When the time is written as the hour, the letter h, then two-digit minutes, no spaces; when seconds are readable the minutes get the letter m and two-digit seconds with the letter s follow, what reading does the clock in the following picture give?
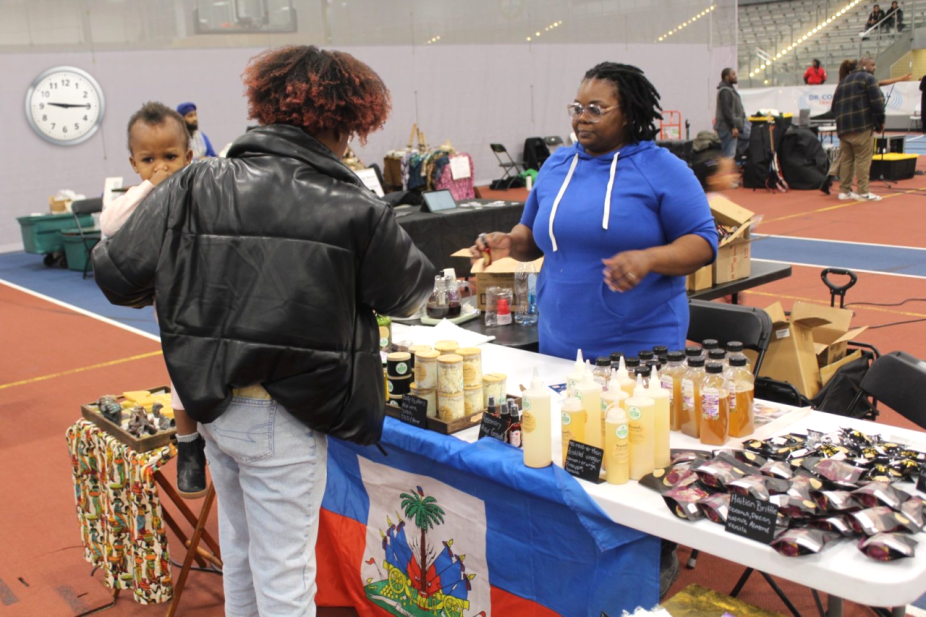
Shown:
9h15
